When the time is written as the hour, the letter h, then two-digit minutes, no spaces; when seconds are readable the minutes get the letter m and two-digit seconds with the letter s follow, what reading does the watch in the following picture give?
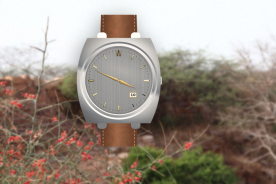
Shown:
3h49
